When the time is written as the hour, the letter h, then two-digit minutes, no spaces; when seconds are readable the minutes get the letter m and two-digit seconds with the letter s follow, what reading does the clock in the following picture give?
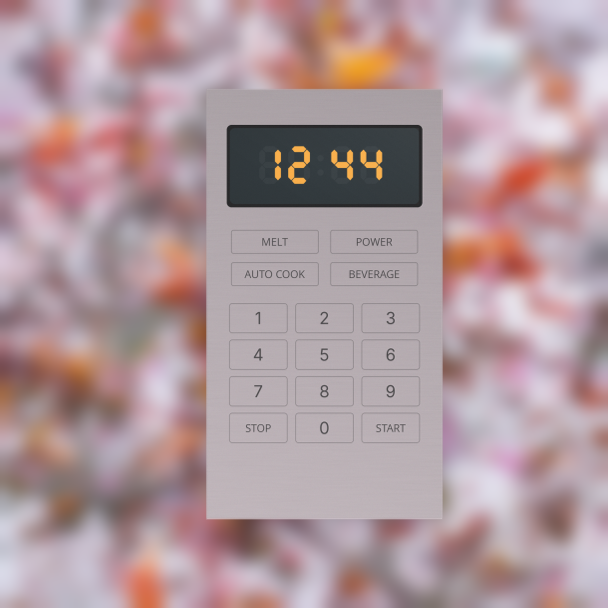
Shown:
12h44
